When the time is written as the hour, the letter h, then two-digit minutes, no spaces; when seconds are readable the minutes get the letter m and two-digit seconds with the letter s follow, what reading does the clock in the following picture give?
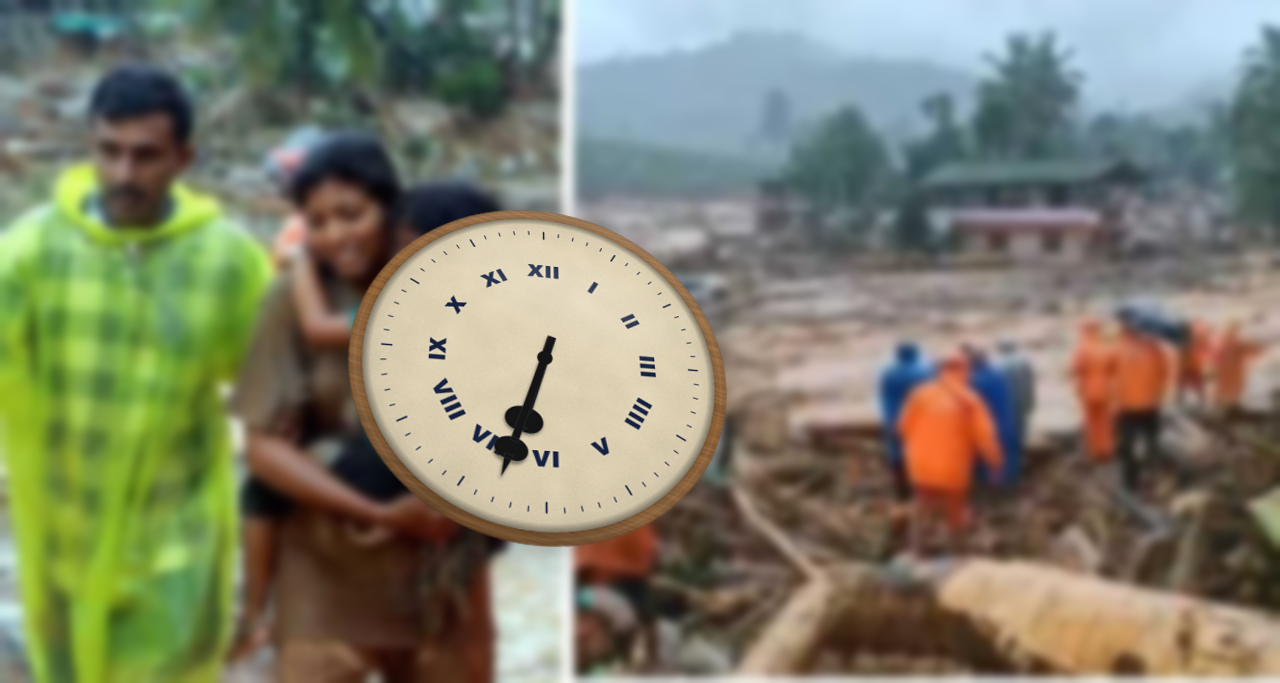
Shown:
6h33
